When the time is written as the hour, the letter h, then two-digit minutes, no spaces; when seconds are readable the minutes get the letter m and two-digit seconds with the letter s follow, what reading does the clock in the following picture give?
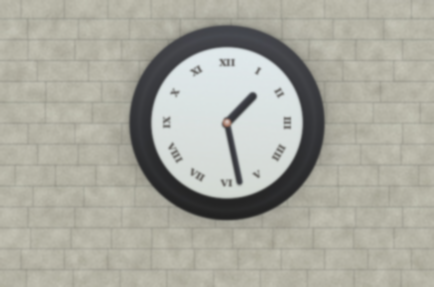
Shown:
1h28
